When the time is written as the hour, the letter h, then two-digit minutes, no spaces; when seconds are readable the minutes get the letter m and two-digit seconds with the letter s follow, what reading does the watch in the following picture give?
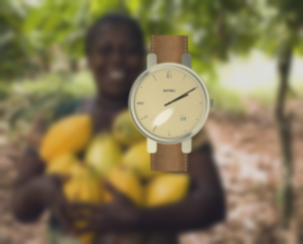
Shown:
2h10
